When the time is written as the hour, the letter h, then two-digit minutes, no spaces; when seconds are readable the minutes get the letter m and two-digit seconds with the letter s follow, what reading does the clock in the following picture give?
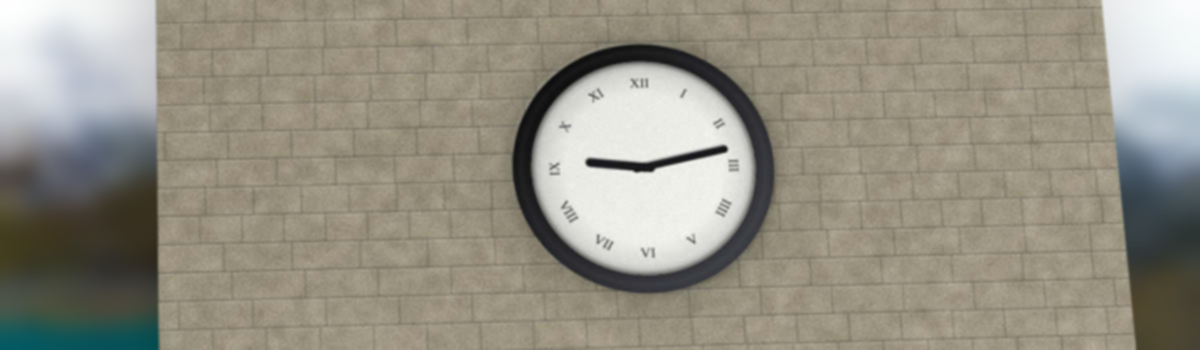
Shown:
9h13
